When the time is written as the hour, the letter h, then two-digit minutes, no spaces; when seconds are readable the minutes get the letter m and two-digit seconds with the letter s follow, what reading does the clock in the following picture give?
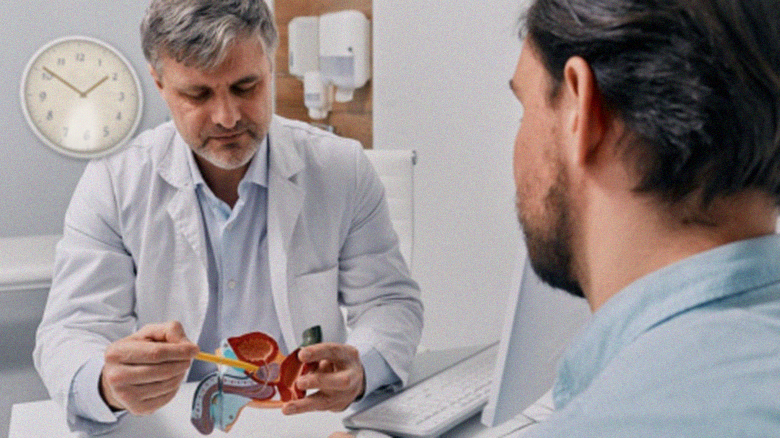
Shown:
1h51
